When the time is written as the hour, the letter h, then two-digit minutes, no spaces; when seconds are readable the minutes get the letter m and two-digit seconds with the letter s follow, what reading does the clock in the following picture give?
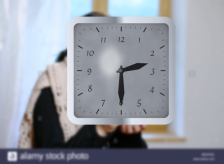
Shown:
2h30
